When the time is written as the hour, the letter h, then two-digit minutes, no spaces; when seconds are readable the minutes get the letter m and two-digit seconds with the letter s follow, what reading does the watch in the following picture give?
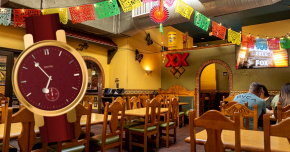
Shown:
6h54
